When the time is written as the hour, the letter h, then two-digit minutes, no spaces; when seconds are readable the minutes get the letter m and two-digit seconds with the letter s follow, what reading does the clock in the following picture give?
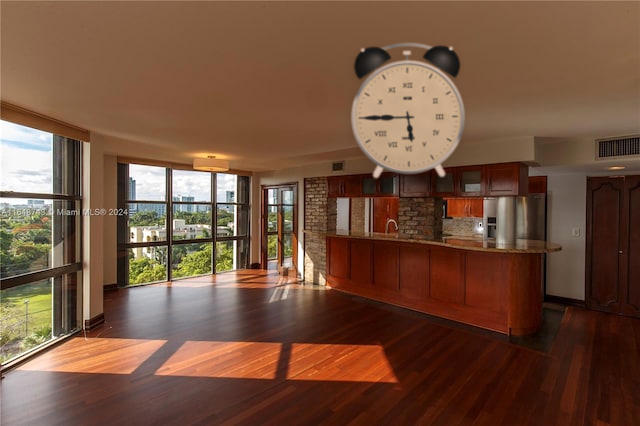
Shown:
5h45
